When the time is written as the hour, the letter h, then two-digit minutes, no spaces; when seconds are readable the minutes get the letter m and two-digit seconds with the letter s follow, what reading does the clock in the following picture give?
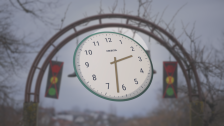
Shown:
2h32
